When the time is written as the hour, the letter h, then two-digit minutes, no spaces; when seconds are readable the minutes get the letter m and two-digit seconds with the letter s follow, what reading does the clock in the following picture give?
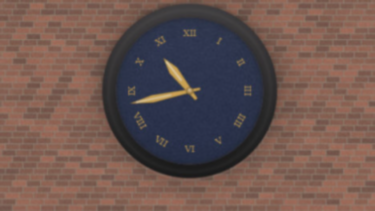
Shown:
10h43
